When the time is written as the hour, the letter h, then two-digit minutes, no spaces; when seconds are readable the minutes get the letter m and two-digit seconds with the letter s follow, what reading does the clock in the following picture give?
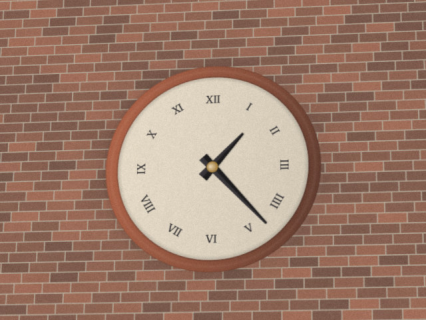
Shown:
1h23
